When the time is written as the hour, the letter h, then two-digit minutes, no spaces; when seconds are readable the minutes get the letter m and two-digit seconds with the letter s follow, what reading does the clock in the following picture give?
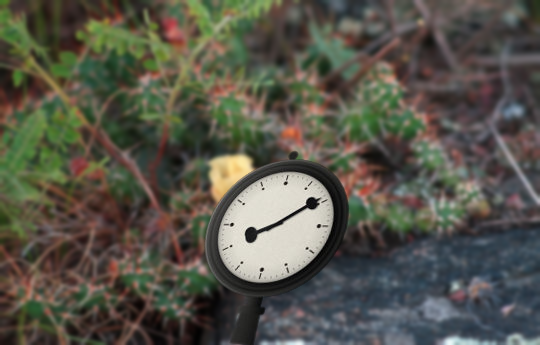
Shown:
8h09
